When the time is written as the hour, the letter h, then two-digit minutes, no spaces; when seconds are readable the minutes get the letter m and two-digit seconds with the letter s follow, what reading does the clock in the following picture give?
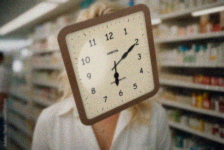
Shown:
6h10
